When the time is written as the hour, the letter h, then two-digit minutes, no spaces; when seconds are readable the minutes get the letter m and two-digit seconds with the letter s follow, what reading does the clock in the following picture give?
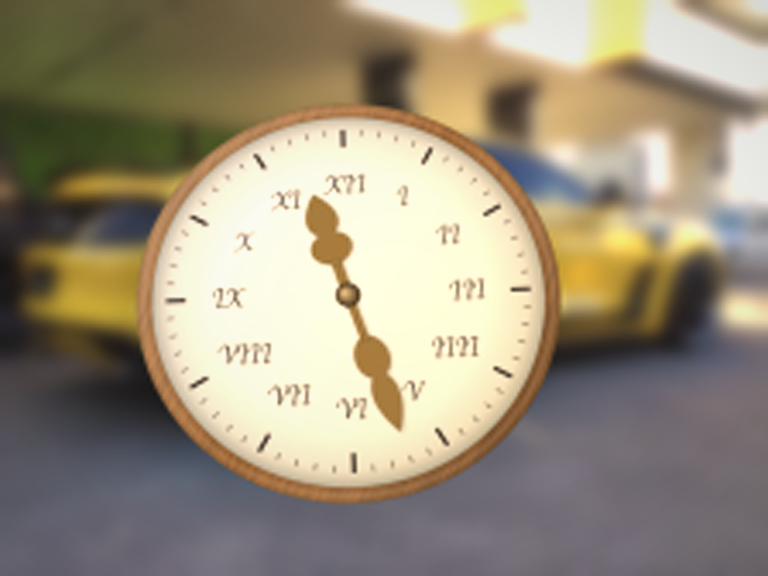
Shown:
11h27
